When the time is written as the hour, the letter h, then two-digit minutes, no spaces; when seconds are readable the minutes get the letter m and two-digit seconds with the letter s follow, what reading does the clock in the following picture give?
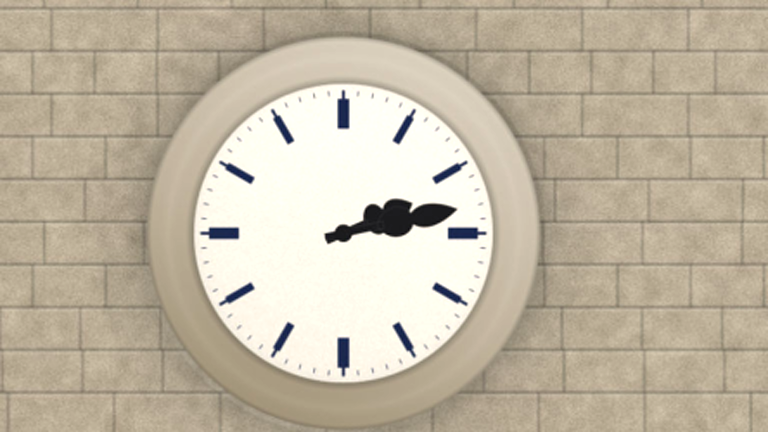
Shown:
2h13
